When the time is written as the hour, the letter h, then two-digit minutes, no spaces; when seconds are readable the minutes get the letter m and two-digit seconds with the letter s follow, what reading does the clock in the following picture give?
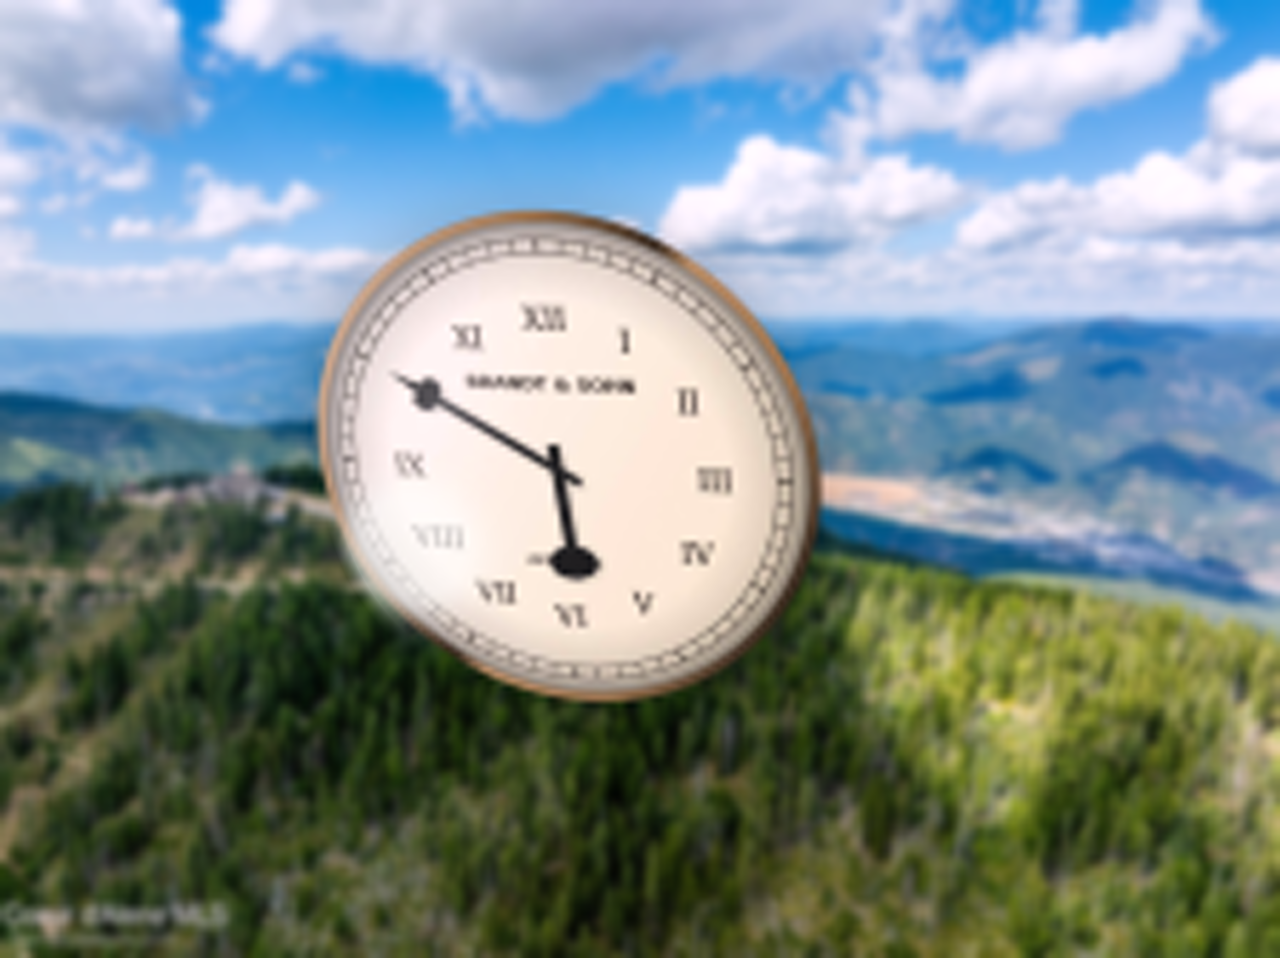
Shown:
5h50
